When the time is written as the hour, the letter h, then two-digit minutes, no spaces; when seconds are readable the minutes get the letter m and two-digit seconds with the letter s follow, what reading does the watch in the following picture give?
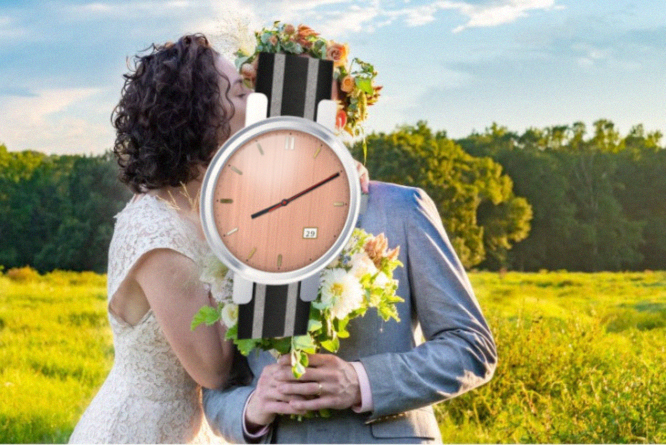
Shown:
8h10m10s
